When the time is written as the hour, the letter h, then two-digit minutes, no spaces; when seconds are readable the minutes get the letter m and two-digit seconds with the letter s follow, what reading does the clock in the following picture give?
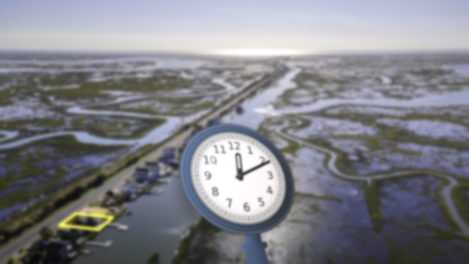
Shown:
12h11
